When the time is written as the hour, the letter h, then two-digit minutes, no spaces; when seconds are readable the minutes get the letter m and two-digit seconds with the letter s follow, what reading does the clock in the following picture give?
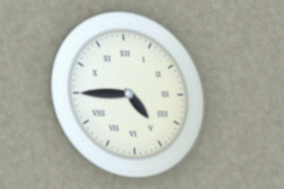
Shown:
4h45
